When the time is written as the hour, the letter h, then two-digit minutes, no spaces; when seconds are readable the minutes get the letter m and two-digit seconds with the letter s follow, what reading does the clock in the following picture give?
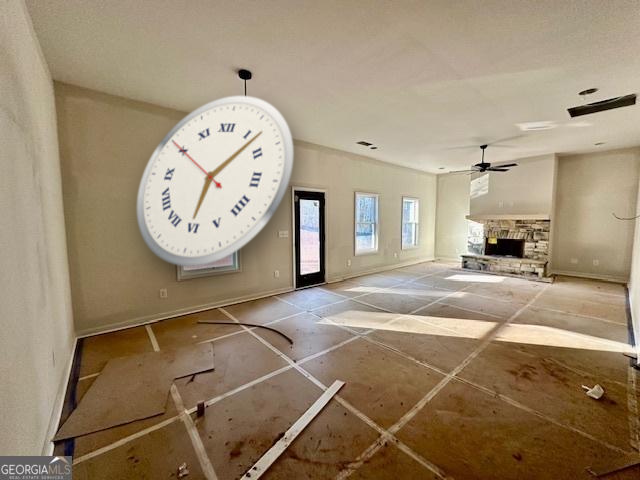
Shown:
6h06m50s
